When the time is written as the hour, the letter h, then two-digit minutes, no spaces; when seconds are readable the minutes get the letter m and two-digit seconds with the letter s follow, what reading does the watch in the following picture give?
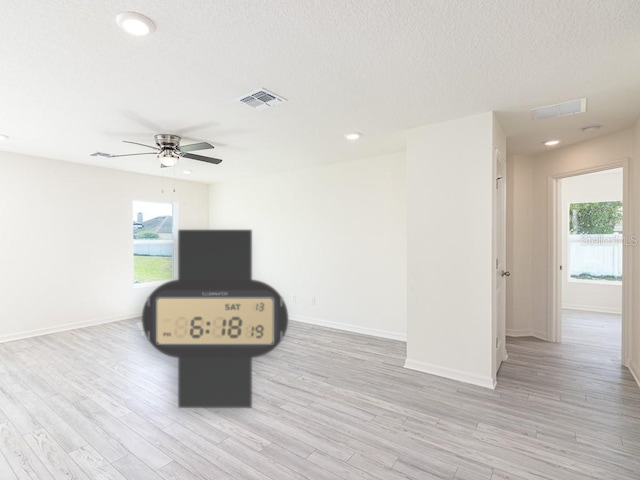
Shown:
6h18m19s
